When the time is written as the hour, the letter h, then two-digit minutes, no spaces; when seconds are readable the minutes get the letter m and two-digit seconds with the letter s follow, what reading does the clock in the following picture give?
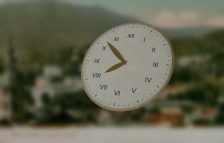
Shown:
7h52
